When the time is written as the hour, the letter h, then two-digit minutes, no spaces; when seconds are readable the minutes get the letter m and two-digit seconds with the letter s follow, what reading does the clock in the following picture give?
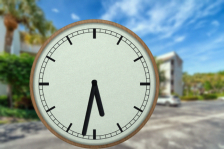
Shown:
5h32
